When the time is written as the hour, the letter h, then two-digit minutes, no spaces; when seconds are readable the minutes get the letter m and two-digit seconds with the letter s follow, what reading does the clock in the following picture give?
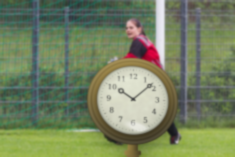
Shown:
10h08
